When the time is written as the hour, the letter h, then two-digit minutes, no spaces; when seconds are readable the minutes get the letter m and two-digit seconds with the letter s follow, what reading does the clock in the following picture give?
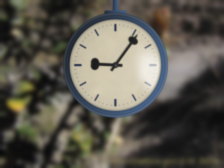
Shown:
9h06
